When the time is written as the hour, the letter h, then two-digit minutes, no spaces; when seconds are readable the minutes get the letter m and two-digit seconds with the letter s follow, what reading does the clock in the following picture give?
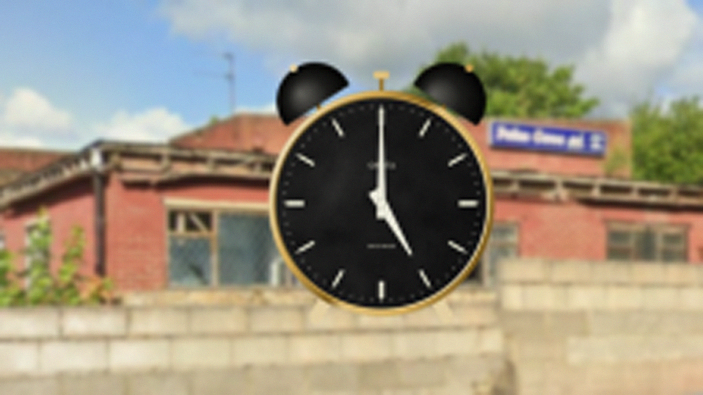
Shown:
5h00
